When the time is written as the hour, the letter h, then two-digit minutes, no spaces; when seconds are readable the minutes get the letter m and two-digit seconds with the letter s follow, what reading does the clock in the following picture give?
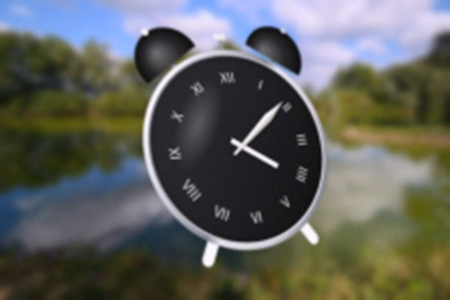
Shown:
4h09
